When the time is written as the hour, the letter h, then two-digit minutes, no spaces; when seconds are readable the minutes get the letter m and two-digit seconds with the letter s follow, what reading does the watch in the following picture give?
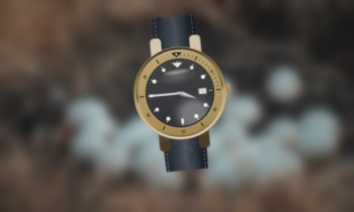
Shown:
3h45
